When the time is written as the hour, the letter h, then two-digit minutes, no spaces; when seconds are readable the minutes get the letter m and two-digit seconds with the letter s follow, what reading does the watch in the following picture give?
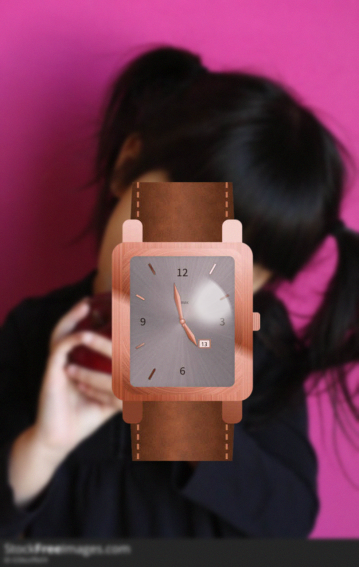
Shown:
4h58
